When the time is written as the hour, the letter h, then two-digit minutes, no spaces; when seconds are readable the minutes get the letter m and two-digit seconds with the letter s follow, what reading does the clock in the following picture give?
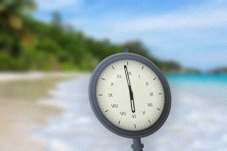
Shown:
5h59
